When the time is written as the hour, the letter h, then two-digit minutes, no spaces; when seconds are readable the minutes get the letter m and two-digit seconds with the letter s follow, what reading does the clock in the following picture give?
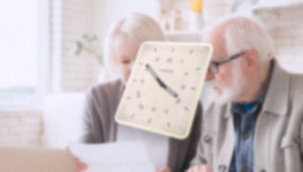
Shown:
3h51
